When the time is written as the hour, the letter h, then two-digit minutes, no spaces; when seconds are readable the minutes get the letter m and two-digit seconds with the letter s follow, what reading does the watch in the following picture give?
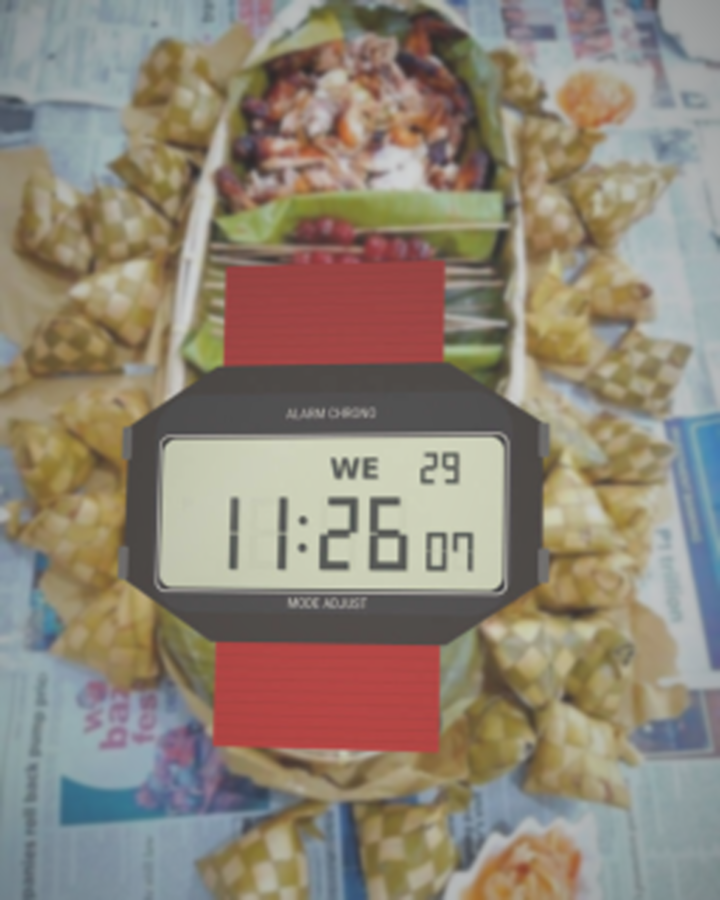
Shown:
11h26m07s
